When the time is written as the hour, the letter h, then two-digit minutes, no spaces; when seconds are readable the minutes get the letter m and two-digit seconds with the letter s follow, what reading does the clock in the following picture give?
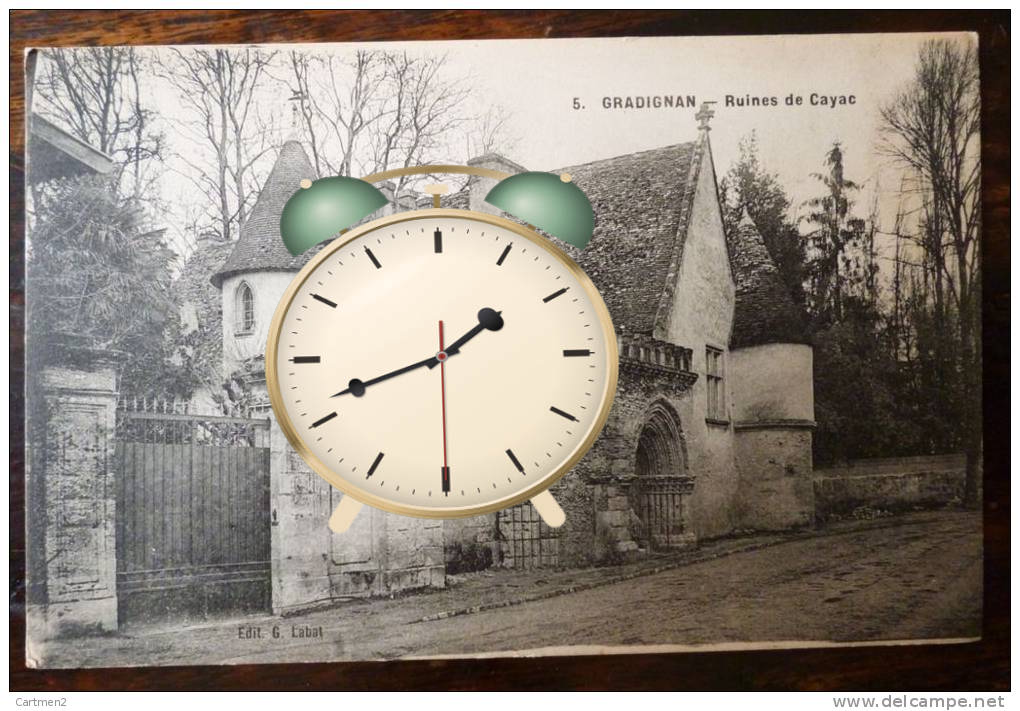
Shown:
1h41m30s
